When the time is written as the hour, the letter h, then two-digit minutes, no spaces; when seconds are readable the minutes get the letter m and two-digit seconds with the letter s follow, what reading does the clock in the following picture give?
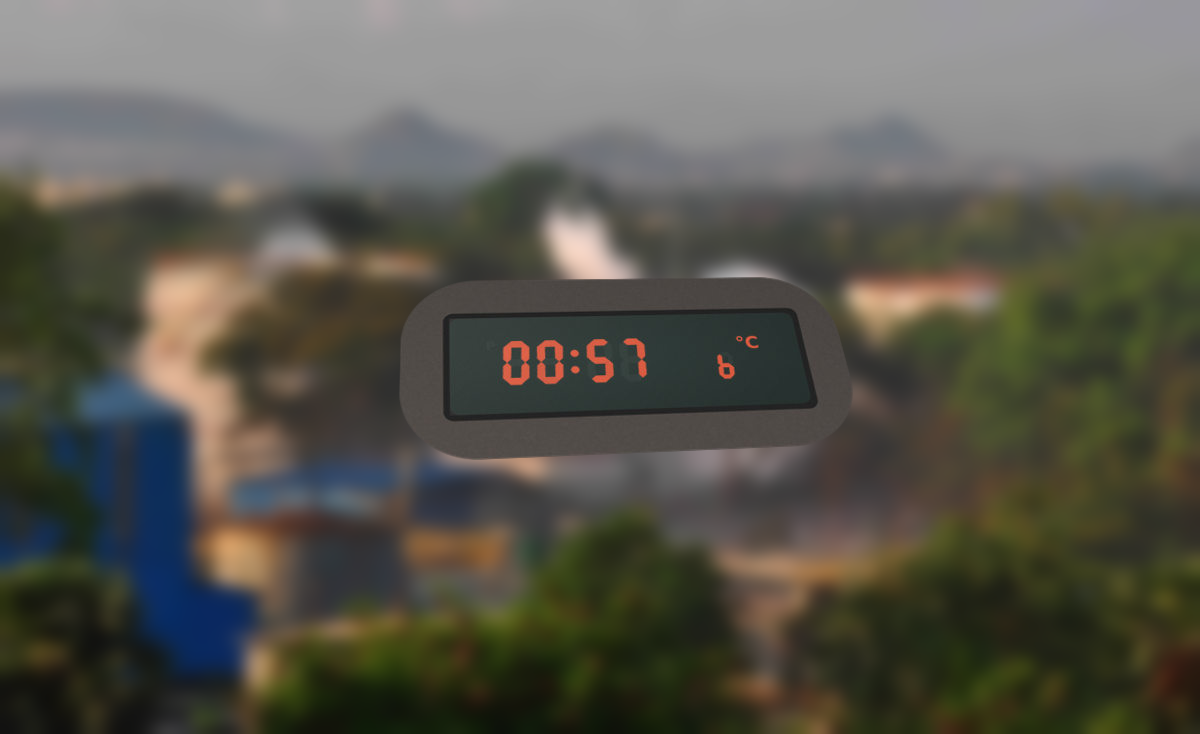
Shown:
0h57
